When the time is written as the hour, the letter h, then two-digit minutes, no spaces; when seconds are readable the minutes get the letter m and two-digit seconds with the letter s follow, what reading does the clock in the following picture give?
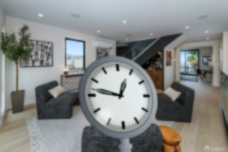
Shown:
12h47
